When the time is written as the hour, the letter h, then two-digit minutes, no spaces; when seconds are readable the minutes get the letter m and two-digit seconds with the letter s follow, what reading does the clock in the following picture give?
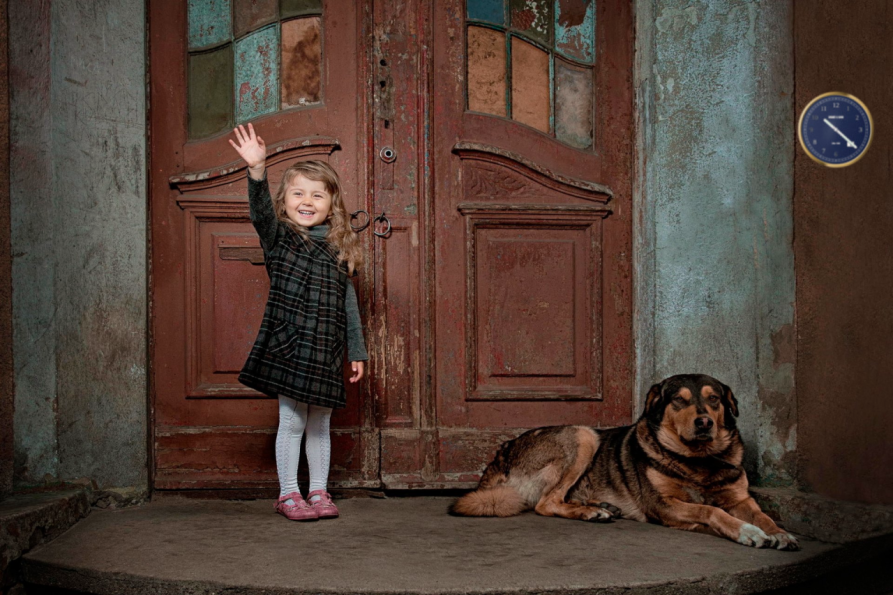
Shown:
10h22
